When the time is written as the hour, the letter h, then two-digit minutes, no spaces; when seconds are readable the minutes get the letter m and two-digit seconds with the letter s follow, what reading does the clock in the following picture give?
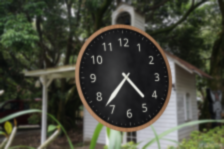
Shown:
4h37
